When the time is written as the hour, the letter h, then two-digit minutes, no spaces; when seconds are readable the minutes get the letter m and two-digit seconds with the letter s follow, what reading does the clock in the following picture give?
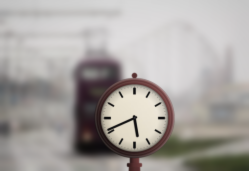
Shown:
5h41
